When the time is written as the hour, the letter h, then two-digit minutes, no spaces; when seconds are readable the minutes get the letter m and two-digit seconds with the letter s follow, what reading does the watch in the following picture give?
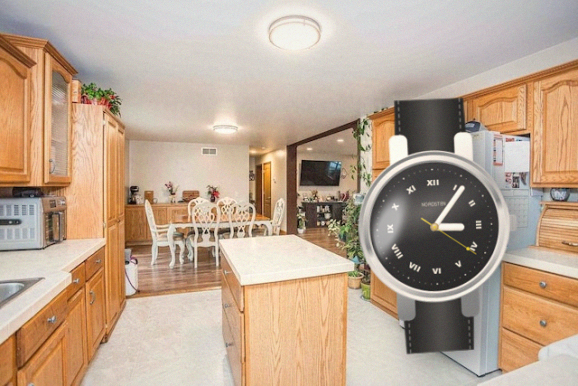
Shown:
3h06m21s
